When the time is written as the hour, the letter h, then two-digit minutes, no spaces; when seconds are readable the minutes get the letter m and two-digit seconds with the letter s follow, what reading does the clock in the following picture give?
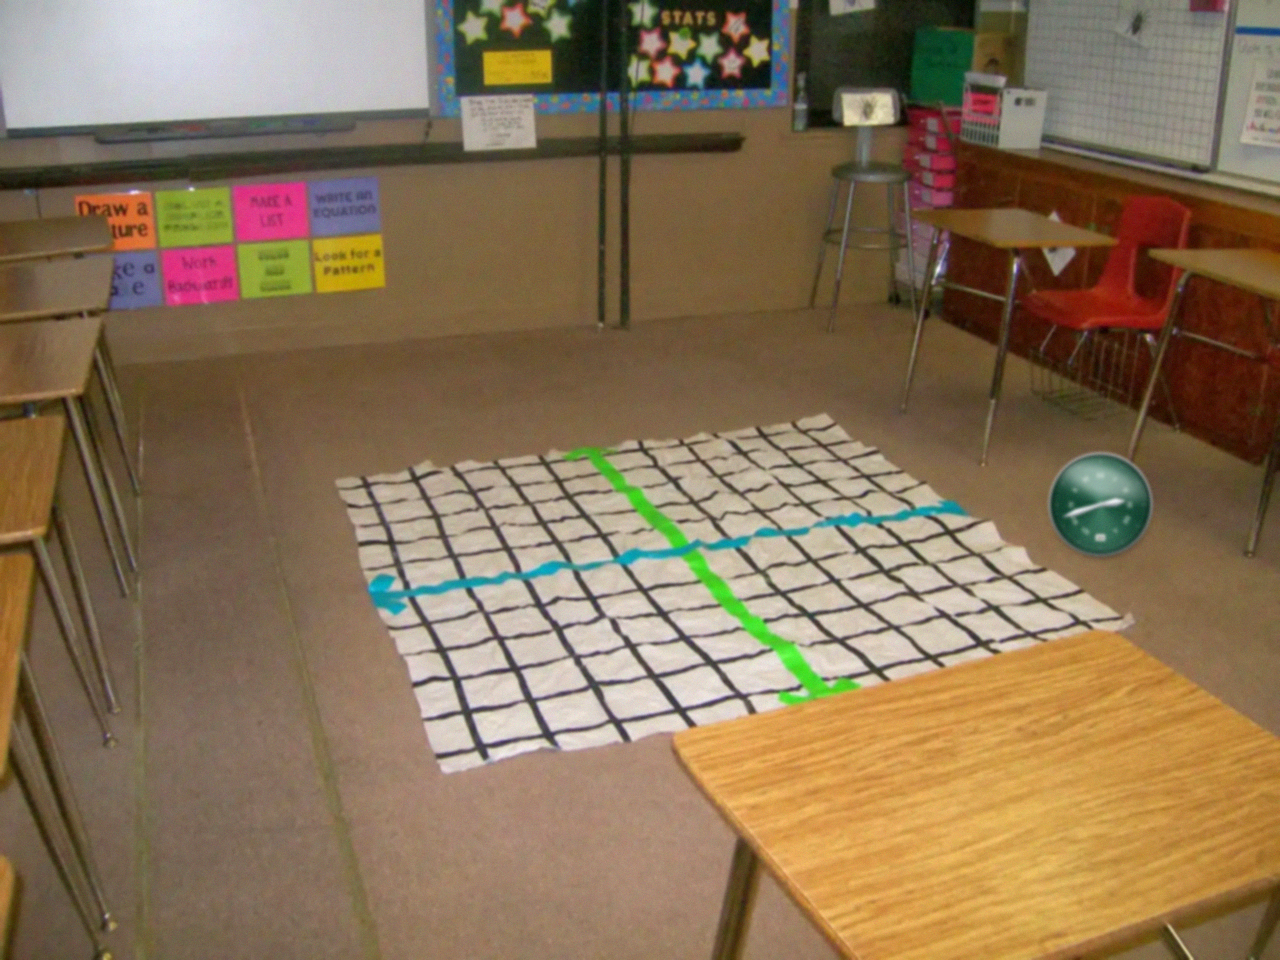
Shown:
2h42
